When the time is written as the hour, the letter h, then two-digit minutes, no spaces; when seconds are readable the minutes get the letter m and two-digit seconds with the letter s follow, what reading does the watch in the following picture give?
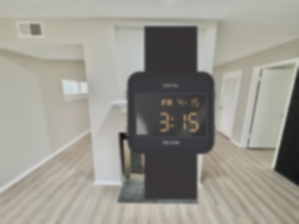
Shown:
3h15
